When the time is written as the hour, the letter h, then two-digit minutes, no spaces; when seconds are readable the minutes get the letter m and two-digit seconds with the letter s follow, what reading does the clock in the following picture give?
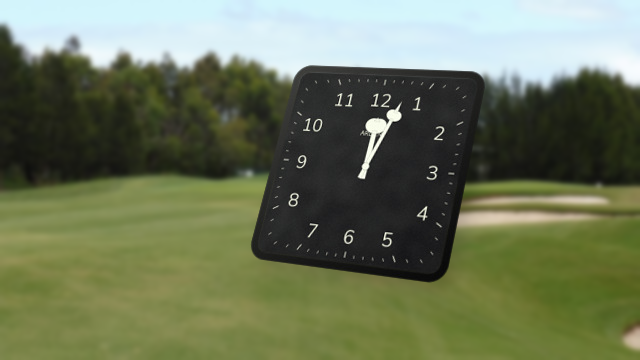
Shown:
12h03
